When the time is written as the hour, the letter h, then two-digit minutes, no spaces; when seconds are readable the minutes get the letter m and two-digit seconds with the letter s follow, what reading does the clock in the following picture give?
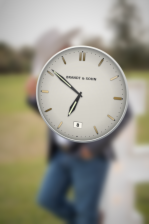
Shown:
6h51
